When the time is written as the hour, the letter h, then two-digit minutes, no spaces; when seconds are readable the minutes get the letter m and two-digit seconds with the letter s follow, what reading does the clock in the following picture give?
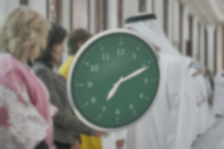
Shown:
7h11
